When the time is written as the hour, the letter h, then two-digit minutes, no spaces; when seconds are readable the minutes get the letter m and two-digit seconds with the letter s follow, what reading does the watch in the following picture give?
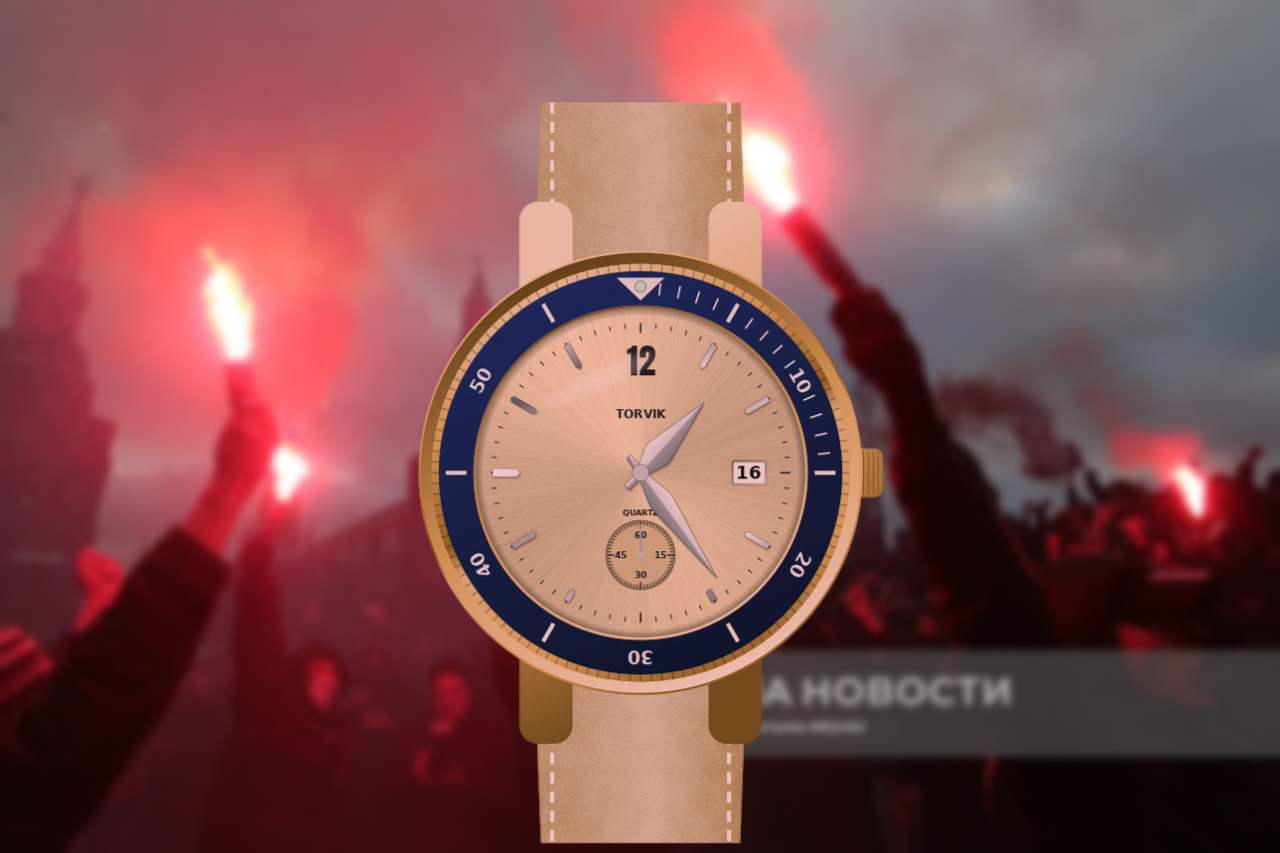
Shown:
1h24m00s
